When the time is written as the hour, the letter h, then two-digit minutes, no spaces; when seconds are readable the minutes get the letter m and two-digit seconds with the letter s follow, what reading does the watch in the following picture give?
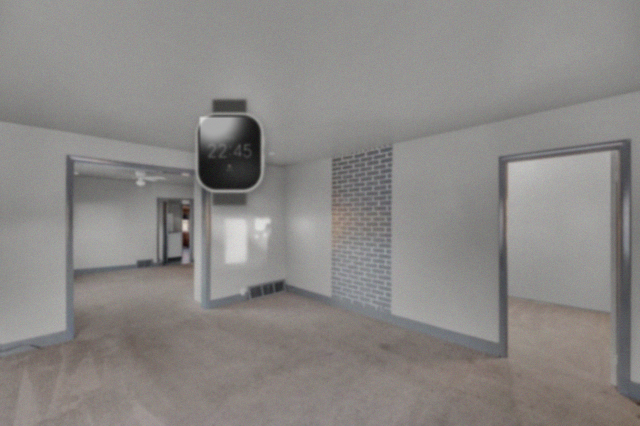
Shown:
22h45
